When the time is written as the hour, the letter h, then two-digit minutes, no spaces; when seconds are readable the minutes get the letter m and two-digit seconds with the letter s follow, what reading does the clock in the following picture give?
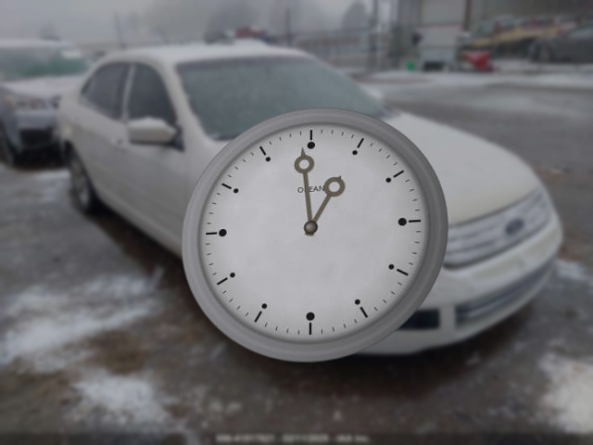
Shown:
12h59
